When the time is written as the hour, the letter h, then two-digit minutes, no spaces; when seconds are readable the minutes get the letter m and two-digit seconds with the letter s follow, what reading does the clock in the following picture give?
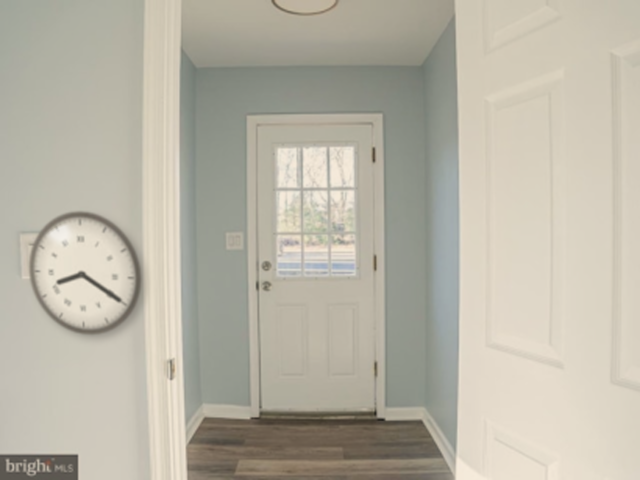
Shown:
8h20
